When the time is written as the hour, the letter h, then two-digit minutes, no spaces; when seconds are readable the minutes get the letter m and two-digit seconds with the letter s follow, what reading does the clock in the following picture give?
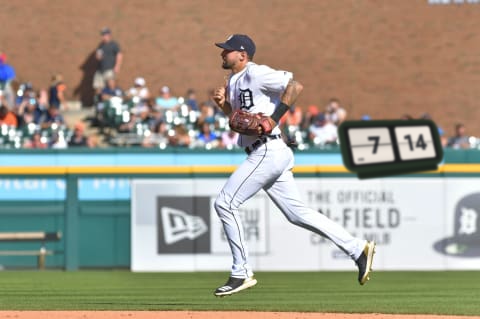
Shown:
7h14
